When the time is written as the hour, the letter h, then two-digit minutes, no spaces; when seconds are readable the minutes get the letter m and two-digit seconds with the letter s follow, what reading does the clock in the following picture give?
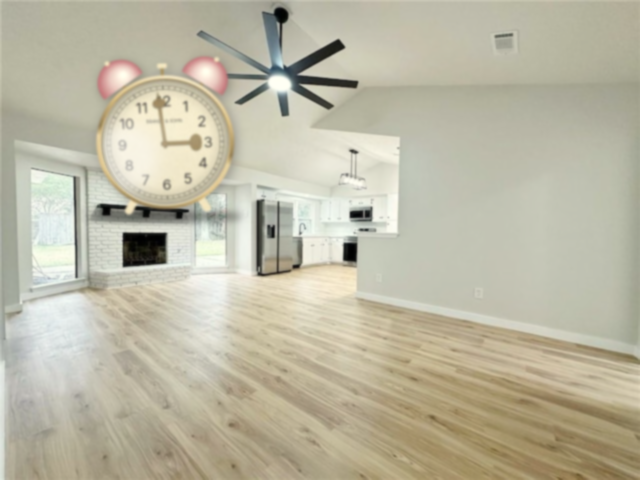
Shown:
2h59
